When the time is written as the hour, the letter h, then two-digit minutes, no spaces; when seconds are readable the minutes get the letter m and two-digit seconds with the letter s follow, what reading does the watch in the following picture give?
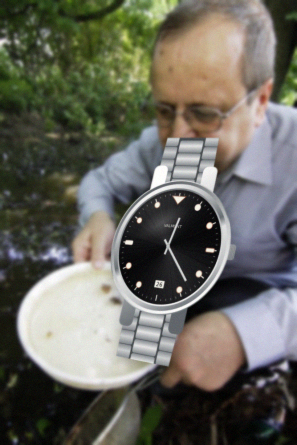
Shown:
12h23
